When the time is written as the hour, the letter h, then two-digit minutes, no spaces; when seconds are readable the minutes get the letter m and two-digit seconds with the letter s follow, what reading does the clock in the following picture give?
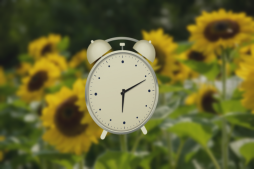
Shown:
6h11
